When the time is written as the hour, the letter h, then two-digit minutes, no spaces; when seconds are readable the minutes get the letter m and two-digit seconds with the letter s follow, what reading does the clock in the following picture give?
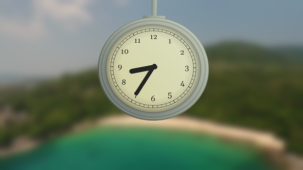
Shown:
8h35
